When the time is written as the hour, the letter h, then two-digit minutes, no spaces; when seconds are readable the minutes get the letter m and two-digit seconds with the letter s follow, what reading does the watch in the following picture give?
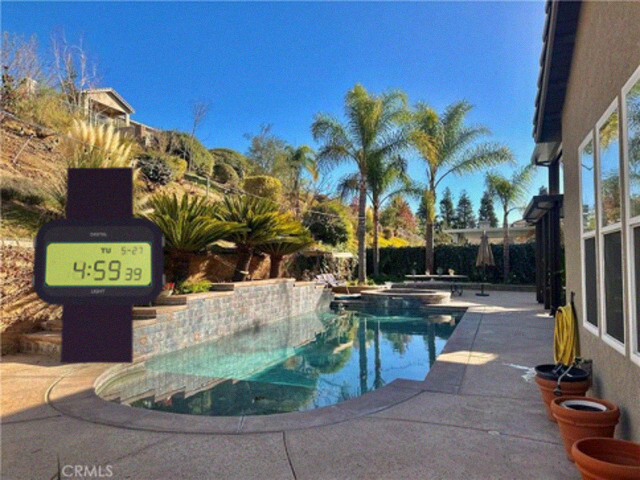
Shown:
4h59m39s
